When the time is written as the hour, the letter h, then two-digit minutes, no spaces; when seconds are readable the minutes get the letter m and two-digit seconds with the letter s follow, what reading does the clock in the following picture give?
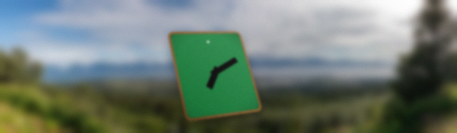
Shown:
7h11
